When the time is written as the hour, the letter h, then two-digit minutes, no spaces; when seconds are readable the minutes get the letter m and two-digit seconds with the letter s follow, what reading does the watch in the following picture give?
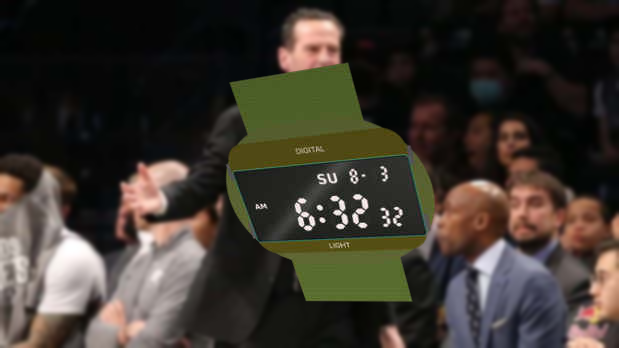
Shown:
6h32m32s
